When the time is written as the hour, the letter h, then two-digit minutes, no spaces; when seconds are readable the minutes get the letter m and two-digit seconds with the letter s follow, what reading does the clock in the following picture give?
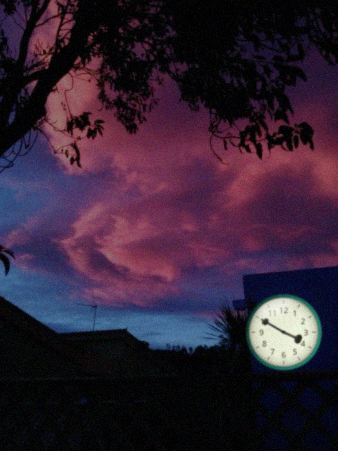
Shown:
3h50
